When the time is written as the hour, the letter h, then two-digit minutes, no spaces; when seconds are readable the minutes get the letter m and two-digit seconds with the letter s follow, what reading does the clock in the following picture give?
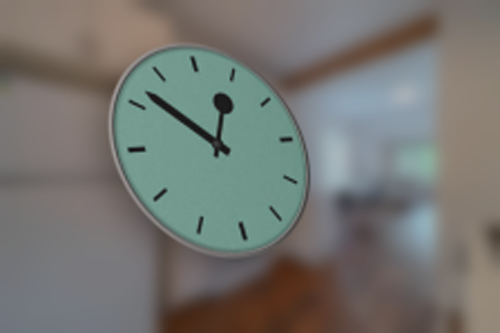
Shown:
12h52
